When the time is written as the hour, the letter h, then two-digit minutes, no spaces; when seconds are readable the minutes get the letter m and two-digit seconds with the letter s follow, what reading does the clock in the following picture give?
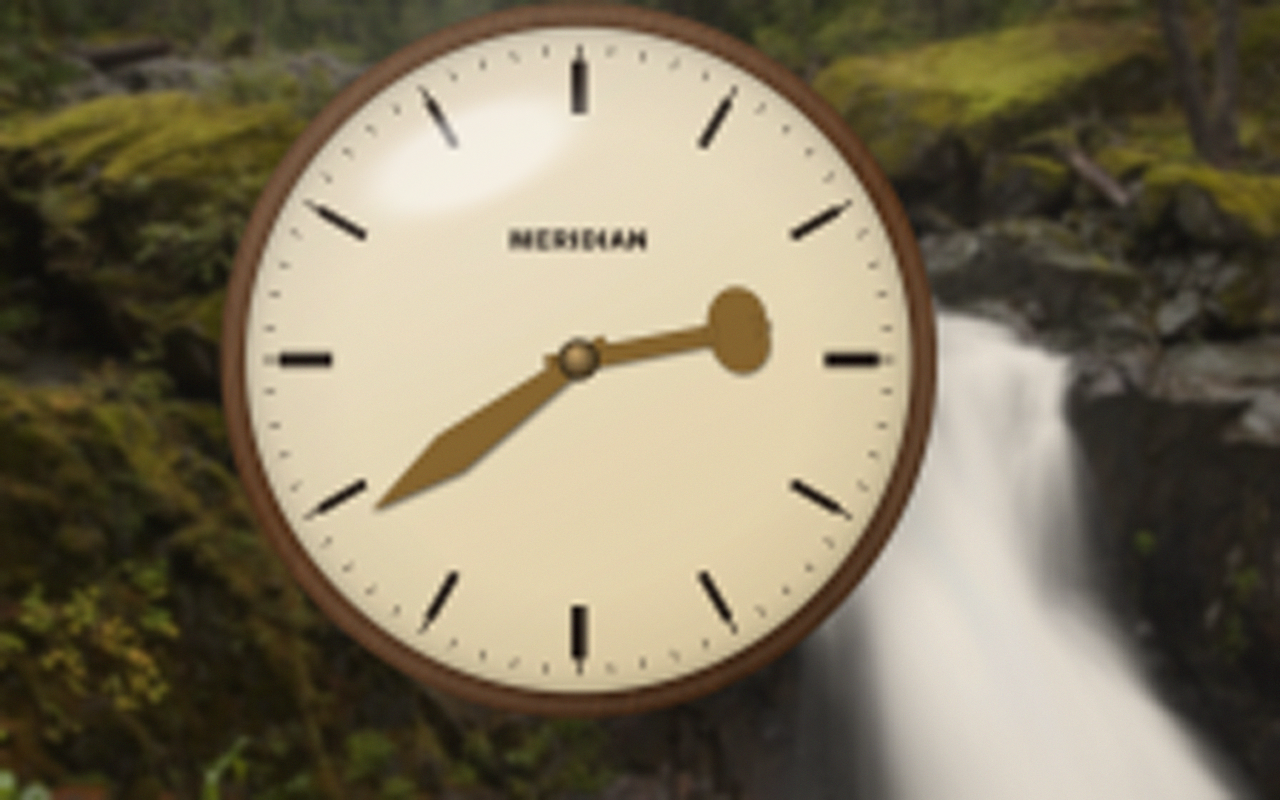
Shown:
2h39
